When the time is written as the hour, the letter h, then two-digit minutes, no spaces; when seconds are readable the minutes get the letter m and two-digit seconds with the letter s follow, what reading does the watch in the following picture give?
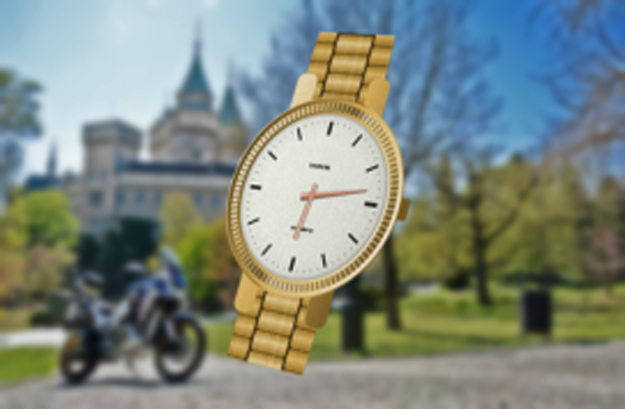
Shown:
6h13
